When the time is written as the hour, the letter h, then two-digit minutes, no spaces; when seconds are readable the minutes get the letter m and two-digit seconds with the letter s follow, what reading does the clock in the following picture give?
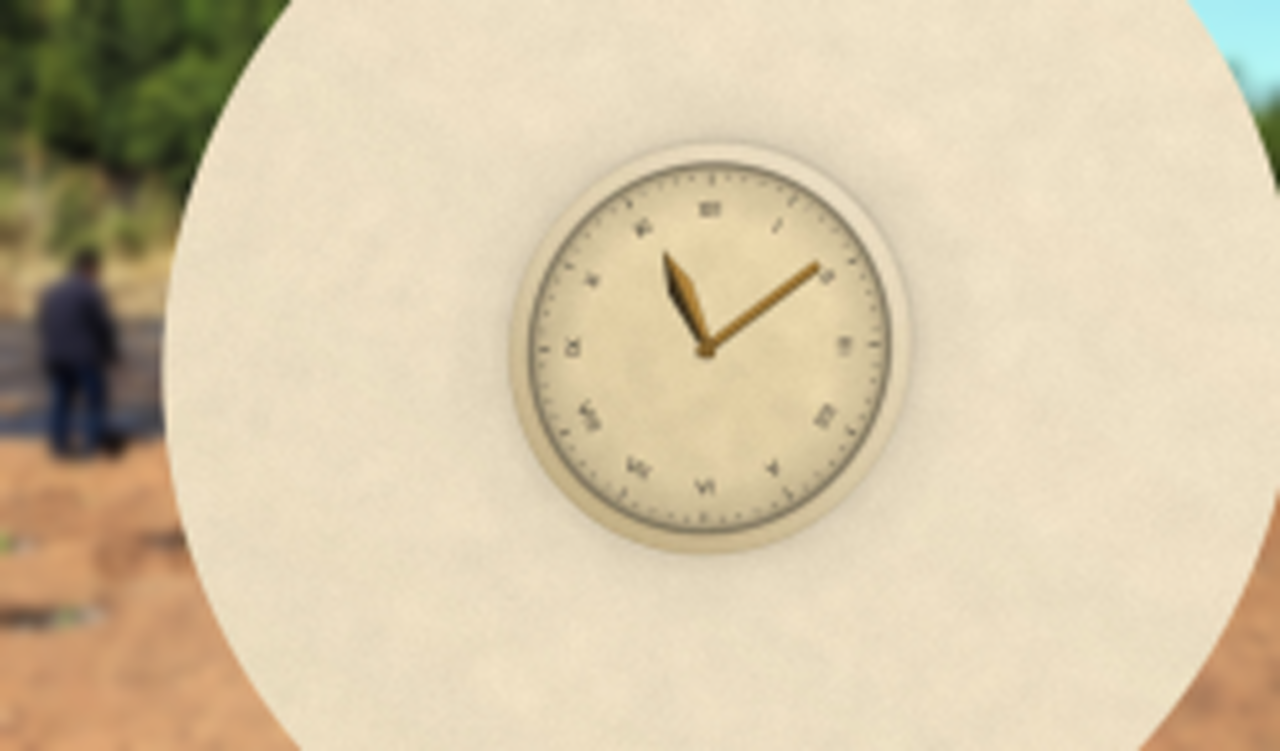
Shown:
11h09
